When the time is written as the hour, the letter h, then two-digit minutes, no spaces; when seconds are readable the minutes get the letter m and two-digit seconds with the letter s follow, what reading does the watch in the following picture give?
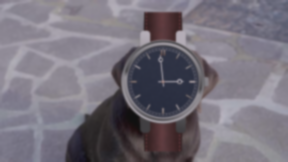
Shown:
2h59
